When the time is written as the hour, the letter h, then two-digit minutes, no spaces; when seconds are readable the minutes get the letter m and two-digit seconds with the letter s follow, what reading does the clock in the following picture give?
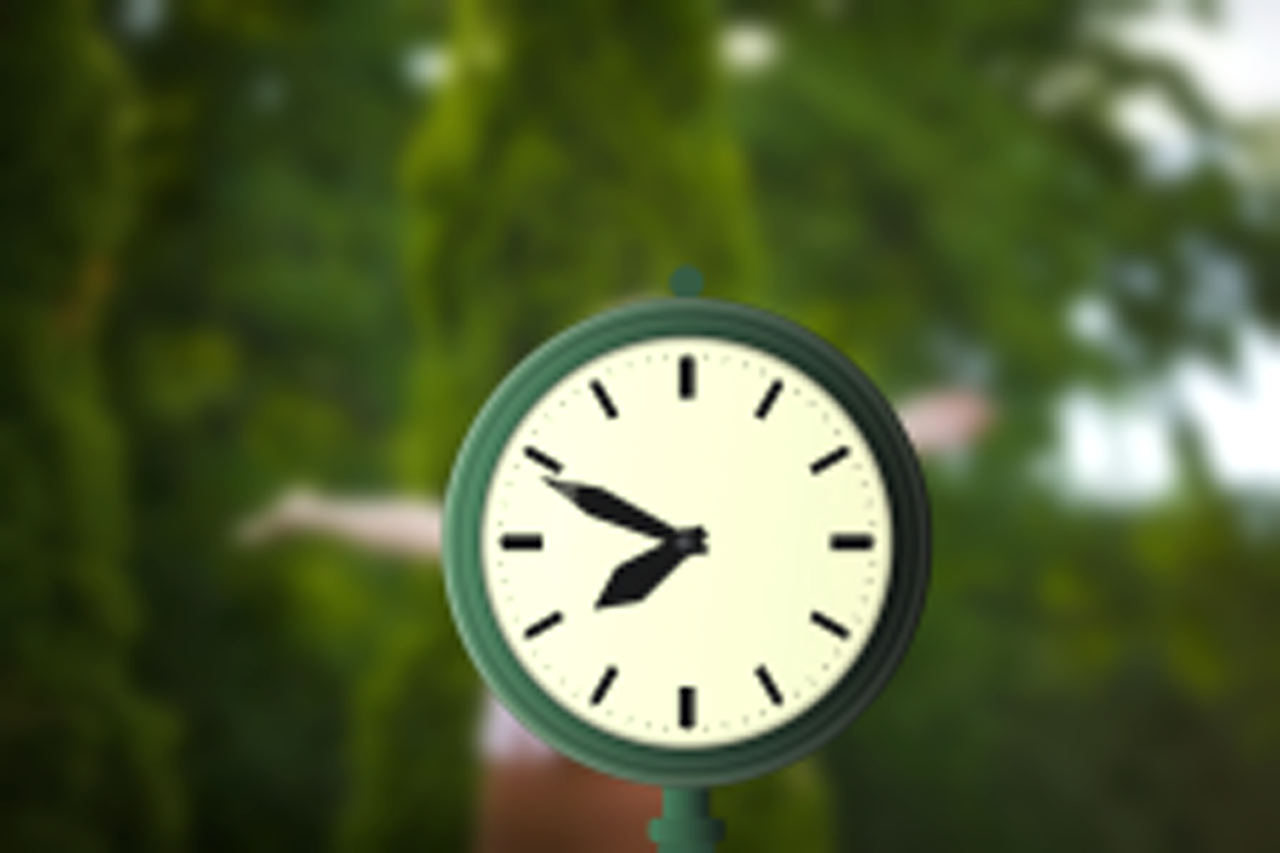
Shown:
7h49
